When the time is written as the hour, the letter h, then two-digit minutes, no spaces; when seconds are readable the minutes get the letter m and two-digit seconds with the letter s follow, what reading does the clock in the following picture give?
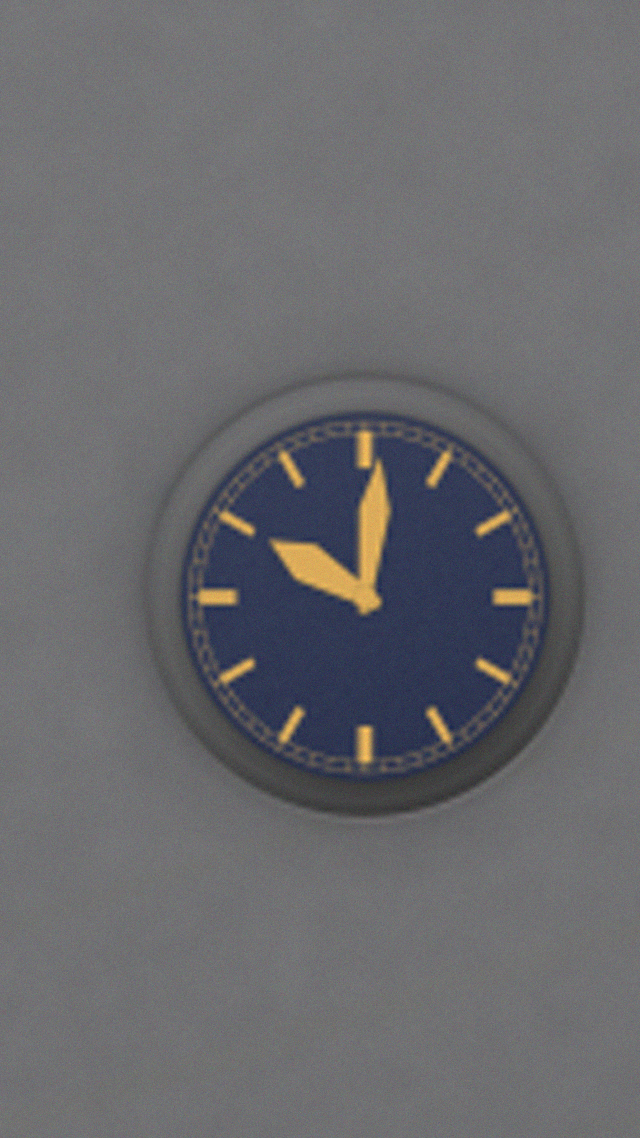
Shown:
10h01
